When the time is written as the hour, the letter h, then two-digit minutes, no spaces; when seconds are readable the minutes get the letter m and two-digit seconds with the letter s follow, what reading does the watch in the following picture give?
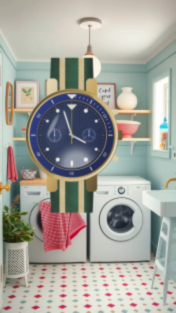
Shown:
3h57
